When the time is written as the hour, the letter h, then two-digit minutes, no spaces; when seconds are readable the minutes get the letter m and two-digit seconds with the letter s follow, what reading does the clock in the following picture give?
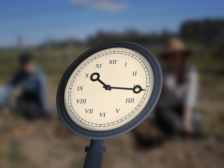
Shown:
10h16
